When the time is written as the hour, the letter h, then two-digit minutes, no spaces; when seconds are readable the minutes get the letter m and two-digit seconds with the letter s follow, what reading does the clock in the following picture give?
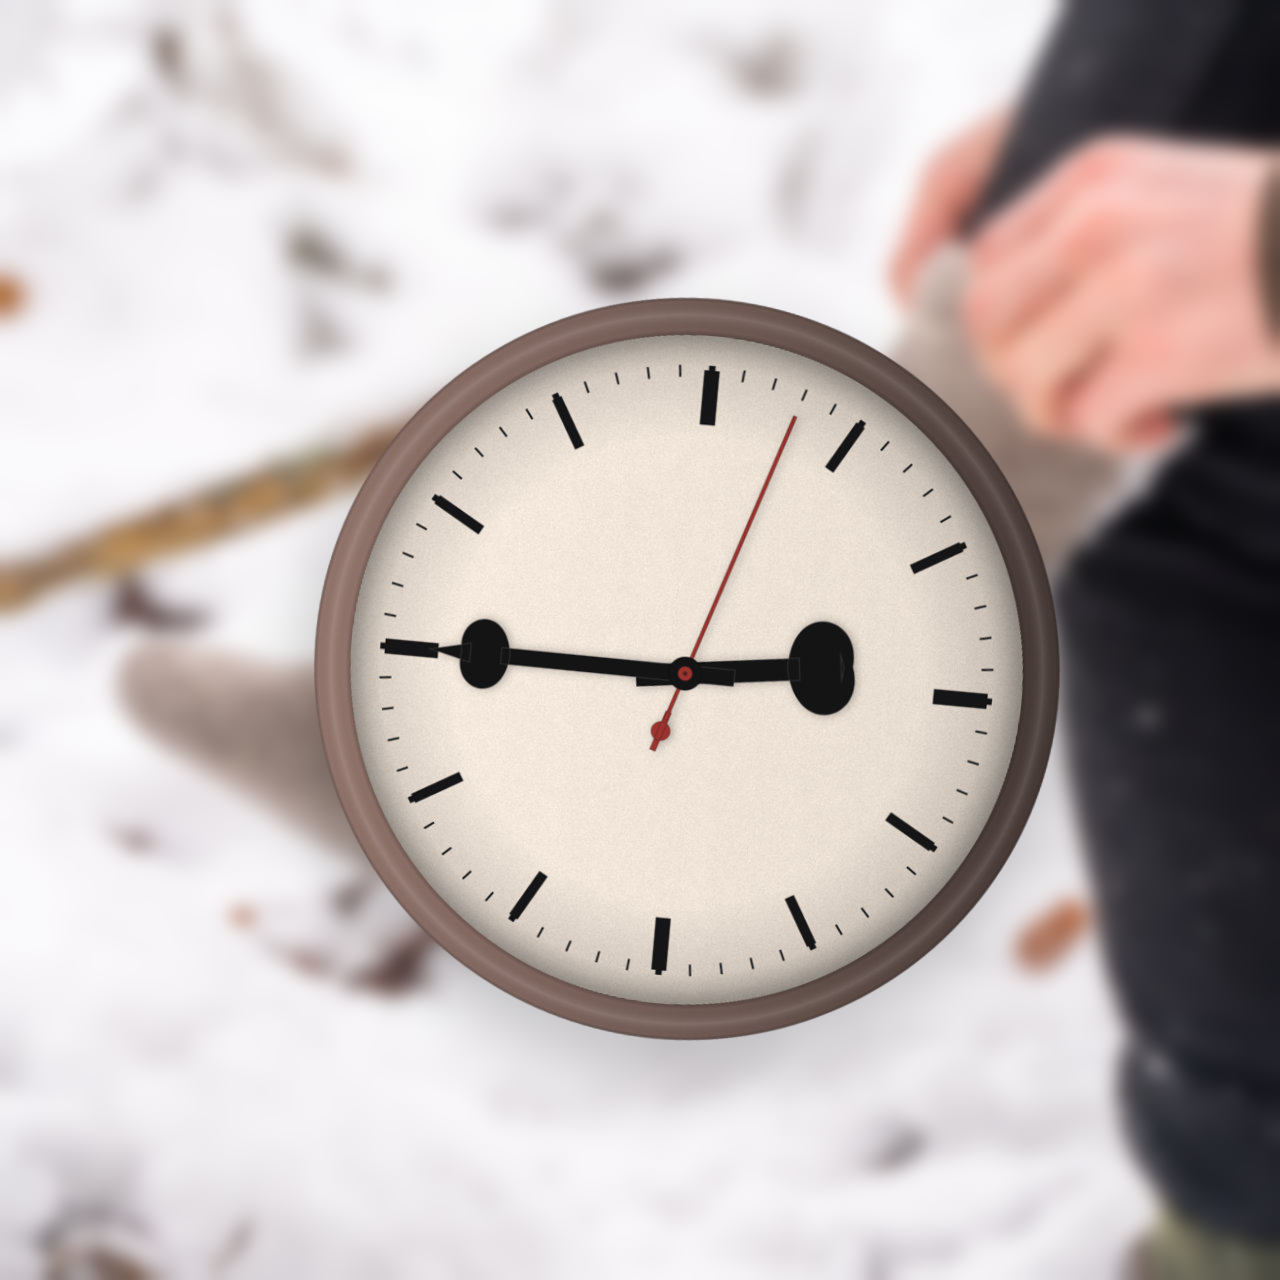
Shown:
2h45m03s
